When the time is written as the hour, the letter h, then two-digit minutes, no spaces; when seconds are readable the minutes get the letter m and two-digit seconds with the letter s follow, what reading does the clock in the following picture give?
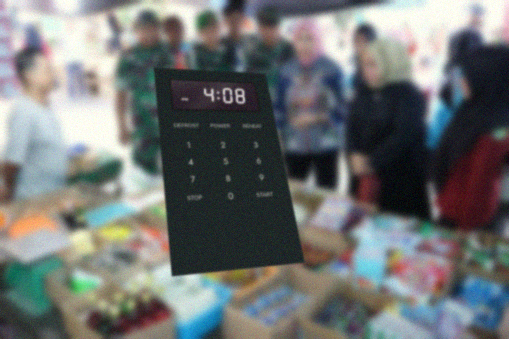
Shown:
4h08
